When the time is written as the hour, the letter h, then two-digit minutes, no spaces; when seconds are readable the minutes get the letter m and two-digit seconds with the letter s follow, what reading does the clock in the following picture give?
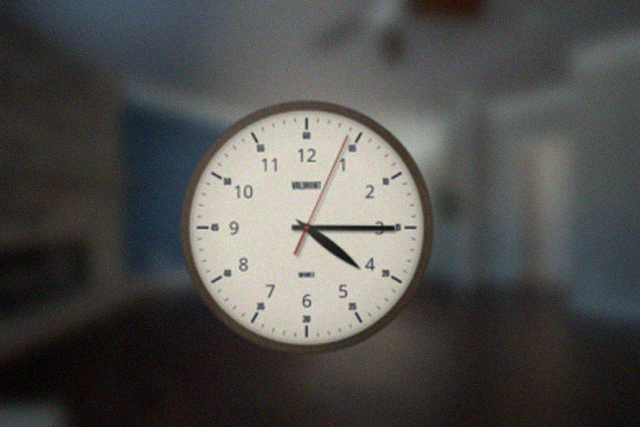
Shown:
4h15m04s
